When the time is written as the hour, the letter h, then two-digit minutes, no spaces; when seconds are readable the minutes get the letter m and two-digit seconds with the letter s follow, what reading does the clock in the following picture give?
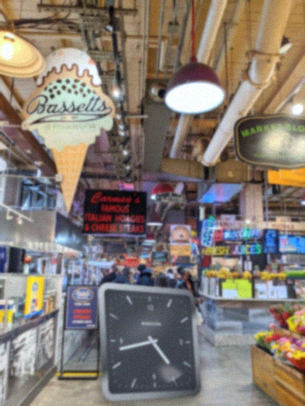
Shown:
4h43
